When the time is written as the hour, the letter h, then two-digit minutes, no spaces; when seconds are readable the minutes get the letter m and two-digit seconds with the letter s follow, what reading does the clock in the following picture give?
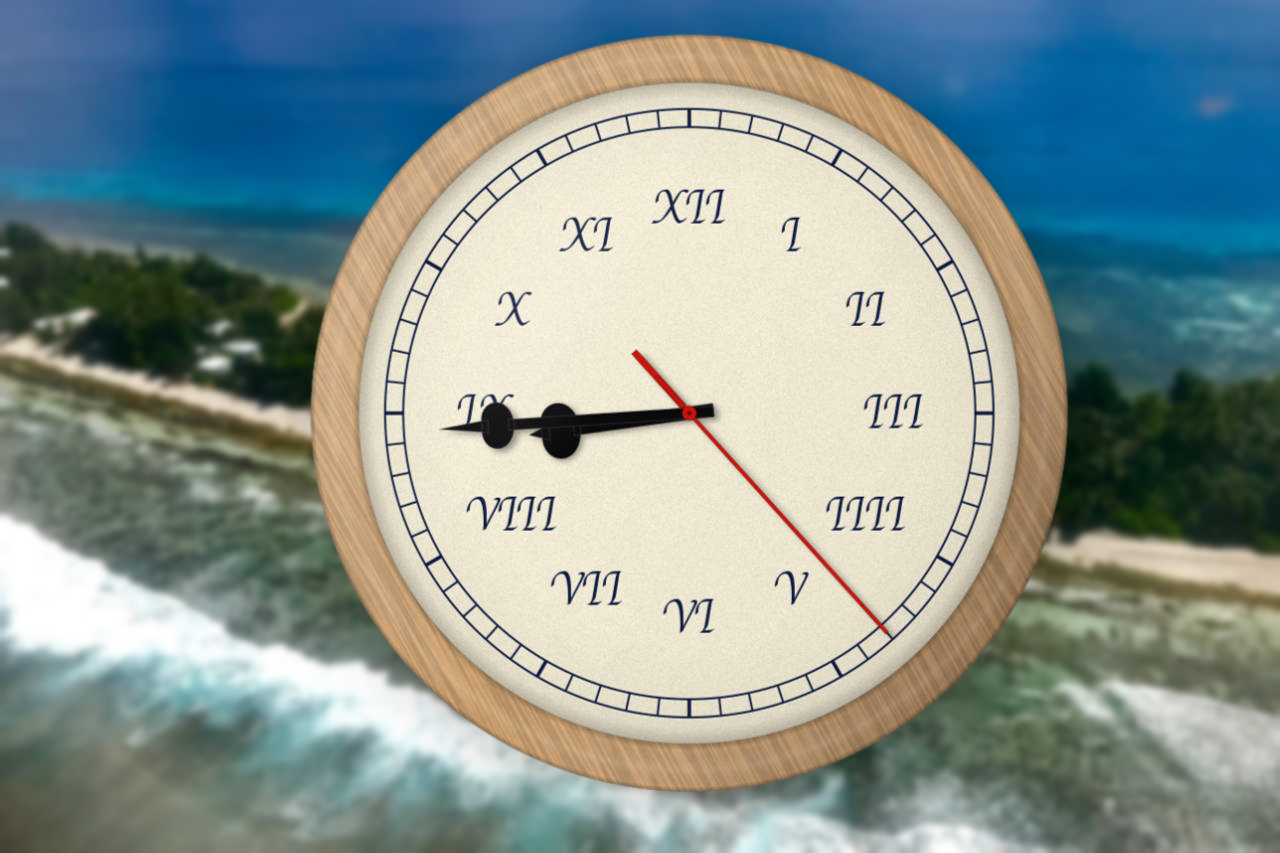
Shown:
8h44m23s
